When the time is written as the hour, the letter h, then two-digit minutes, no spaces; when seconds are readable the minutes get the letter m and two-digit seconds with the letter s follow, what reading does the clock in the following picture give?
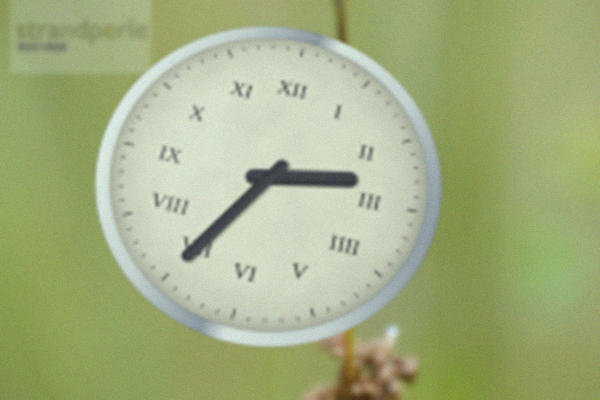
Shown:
2h35
